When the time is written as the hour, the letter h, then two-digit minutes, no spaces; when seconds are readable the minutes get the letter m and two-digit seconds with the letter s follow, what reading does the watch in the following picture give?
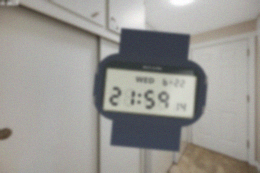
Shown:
21h59
